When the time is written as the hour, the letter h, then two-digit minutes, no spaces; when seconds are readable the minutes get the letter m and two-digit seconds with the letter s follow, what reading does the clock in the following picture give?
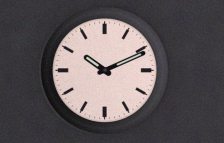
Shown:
10h11
